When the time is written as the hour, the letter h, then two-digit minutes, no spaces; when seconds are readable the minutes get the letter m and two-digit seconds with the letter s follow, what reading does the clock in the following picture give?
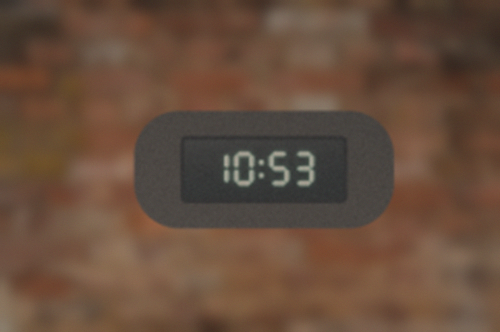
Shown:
10h53
